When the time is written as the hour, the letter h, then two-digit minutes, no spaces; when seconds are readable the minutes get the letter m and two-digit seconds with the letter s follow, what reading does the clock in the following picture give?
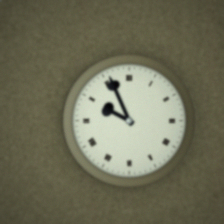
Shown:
9h56
